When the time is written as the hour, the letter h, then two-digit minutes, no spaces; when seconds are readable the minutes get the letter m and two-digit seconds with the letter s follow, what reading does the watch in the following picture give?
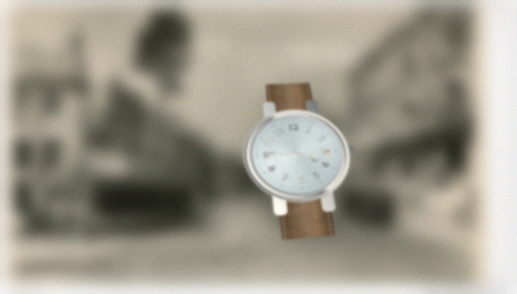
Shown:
3h45
